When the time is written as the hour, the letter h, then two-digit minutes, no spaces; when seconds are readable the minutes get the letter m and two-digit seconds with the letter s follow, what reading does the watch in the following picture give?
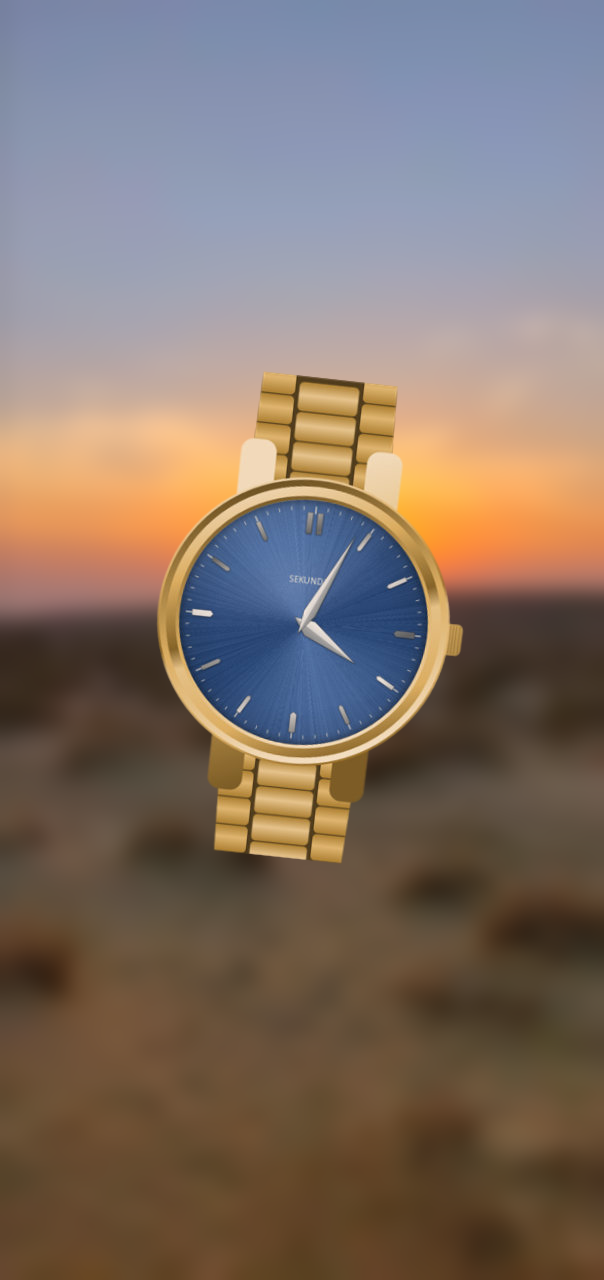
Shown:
4h04
